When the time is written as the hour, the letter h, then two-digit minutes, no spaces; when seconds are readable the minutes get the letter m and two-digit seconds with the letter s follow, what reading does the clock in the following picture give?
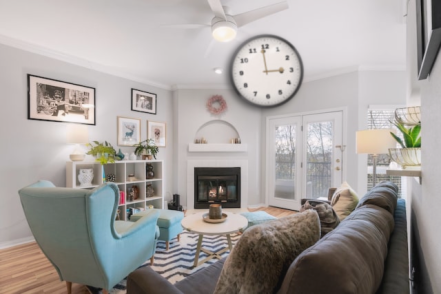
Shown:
2h59
